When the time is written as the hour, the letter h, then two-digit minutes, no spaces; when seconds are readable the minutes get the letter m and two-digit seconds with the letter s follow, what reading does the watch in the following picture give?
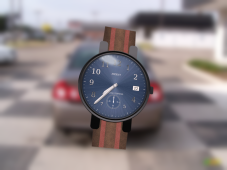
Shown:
7h37
